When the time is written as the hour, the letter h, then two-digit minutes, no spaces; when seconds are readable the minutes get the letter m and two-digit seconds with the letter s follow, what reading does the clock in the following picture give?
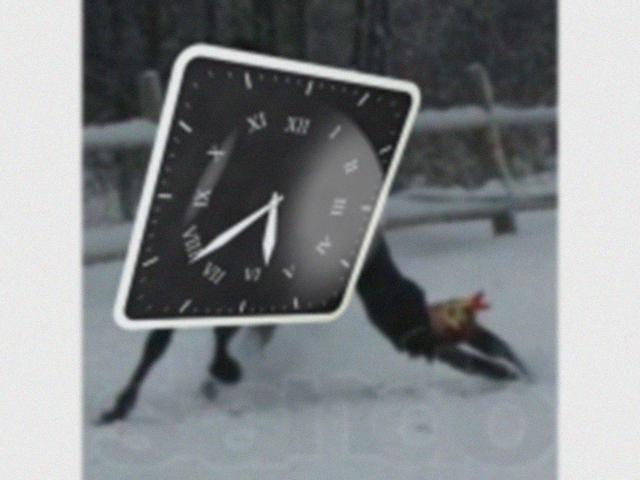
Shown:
5h38
